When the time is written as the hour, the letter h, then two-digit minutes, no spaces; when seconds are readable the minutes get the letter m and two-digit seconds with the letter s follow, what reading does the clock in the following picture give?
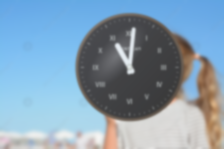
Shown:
11h01
